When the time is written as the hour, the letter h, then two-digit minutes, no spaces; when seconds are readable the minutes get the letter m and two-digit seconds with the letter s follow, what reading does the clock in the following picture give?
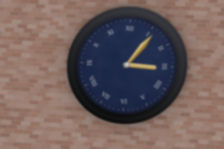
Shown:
3h06
